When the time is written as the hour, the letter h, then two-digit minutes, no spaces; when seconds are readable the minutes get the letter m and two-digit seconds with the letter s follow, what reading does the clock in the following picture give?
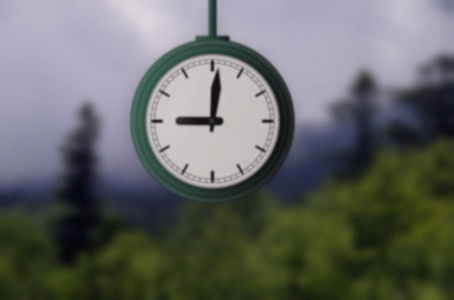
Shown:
9h01
